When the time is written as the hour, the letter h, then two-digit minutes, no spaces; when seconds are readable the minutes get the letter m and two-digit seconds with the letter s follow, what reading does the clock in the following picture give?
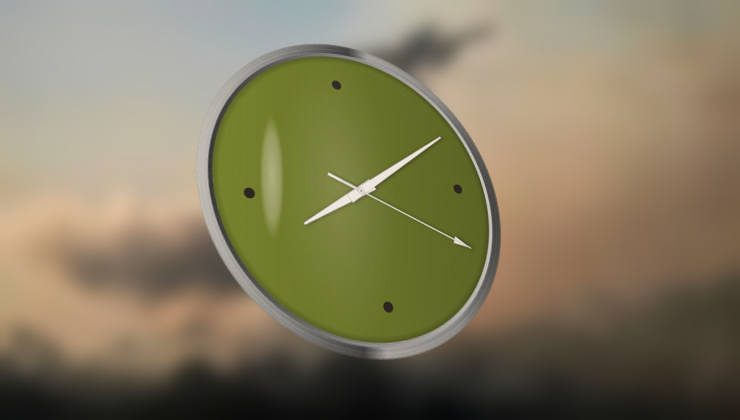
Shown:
8h10m20s
